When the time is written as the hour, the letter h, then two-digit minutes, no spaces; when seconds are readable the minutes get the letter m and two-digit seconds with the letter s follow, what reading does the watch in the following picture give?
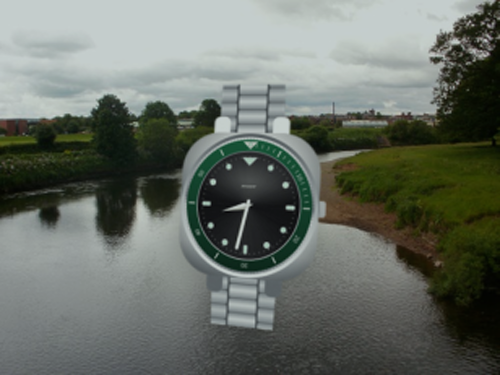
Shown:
8h32
